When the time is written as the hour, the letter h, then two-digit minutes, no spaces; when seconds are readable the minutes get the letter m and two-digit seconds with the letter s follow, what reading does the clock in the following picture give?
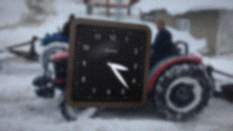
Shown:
3h23
